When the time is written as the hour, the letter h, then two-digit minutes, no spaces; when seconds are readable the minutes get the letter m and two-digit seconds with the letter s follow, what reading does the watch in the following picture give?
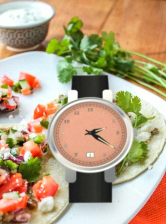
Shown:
2h21
